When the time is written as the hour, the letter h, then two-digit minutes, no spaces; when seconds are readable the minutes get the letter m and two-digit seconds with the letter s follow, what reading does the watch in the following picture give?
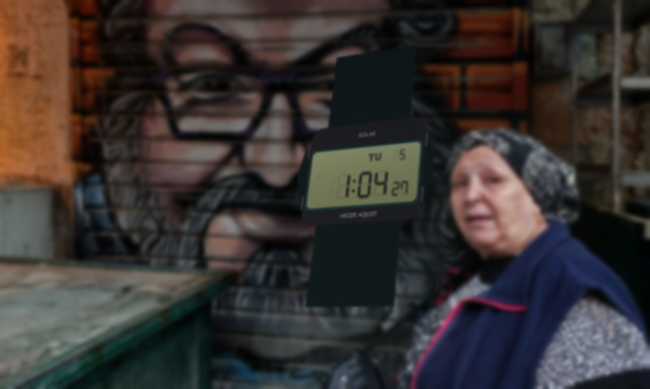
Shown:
1h04m27s
